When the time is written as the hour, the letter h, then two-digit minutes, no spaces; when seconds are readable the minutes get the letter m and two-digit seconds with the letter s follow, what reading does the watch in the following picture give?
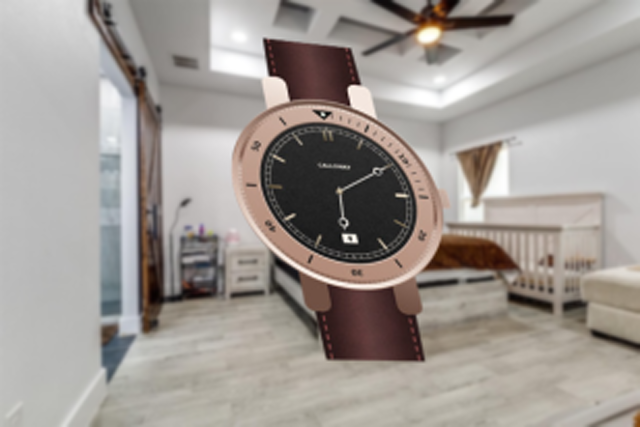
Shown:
6h10
